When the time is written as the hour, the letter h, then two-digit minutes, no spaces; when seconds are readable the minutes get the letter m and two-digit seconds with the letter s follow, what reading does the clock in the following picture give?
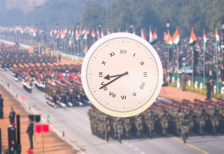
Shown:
8h40
